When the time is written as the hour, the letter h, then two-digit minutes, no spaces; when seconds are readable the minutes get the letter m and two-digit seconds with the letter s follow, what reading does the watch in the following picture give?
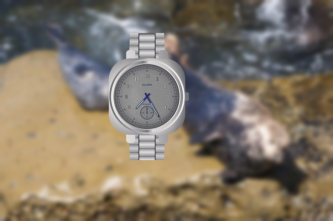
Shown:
7h25
